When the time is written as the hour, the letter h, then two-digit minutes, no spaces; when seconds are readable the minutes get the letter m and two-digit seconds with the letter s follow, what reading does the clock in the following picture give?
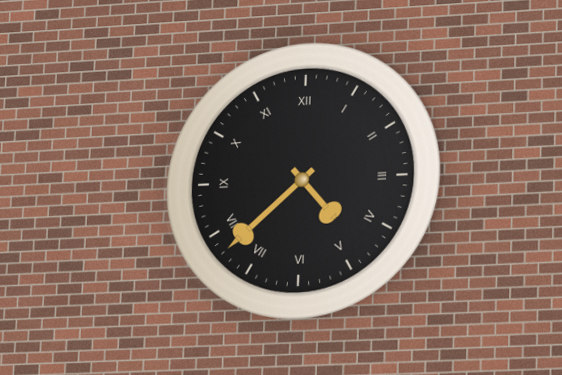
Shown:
4h38
